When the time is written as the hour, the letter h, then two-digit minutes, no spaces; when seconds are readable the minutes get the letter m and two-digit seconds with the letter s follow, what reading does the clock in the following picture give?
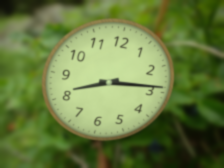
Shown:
8h14
